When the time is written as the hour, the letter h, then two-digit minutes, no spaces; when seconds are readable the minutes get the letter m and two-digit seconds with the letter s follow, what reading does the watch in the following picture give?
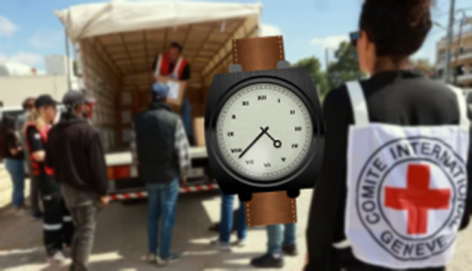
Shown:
4h38
